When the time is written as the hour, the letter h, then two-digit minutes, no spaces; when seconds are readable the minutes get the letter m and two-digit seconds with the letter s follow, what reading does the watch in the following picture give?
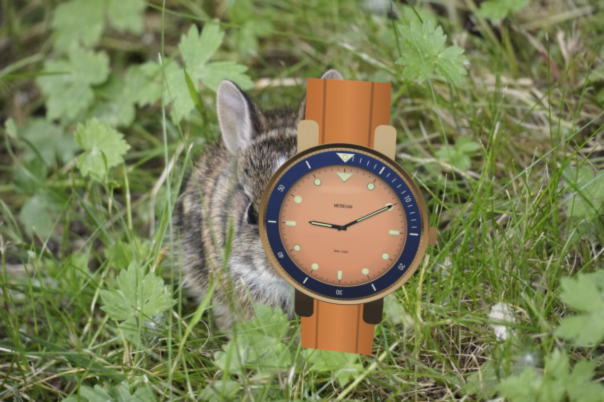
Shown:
9h10
